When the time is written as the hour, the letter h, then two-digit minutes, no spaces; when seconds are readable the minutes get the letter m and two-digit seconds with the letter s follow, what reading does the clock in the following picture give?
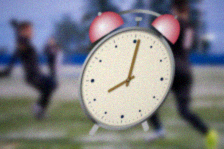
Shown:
8h01
